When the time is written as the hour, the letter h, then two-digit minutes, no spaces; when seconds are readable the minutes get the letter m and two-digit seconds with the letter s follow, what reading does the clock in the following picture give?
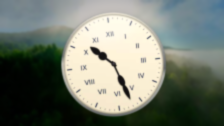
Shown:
10h27
